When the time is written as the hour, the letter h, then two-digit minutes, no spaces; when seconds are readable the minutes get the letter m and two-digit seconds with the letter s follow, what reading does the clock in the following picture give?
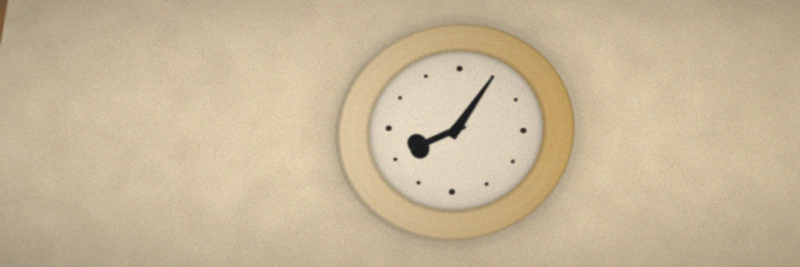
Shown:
8h05
